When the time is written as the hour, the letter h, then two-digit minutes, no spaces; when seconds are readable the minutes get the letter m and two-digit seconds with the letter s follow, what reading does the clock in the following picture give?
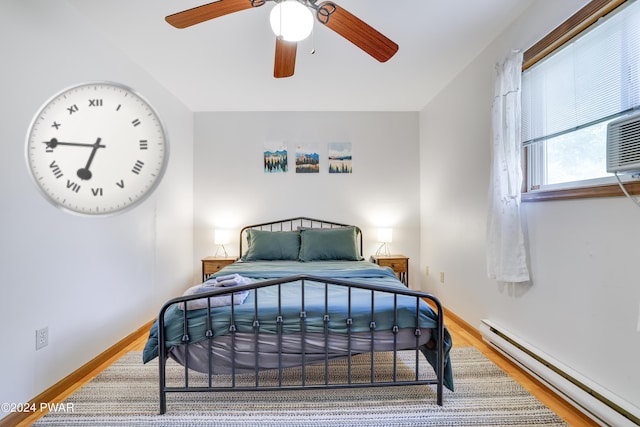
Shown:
6h46
